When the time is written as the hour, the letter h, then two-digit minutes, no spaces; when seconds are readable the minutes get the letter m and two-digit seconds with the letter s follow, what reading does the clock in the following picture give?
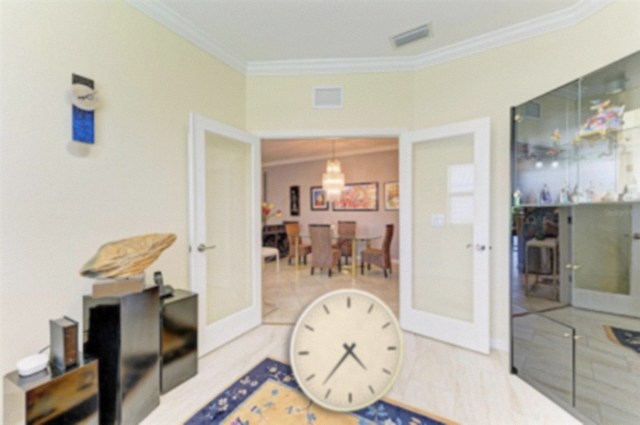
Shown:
4h37
